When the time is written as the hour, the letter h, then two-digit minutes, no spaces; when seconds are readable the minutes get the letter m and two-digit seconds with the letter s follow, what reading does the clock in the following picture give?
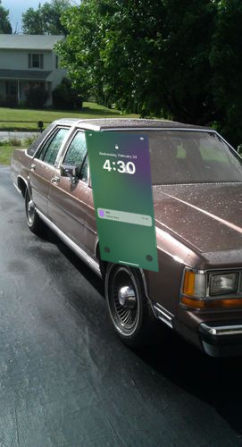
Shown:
4h30
